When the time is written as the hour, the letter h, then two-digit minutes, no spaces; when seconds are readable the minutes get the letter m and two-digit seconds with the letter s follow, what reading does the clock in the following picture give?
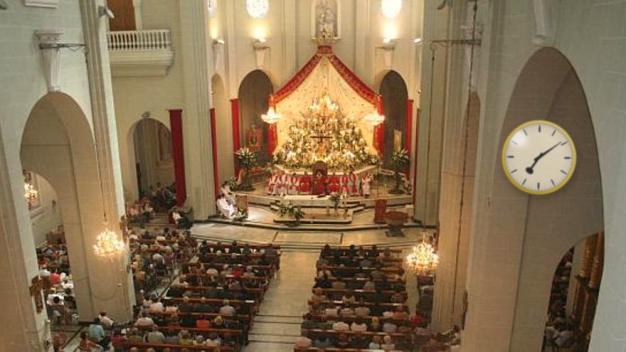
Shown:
7h09
